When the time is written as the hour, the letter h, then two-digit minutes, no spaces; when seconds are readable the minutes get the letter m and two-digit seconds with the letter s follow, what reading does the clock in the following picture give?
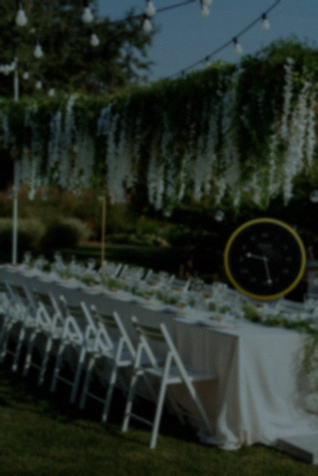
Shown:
9h28
